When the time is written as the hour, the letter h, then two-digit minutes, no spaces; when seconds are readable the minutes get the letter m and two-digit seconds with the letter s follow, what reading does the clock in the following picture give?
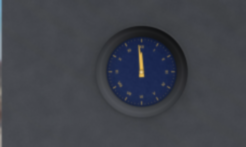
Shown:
11h59
